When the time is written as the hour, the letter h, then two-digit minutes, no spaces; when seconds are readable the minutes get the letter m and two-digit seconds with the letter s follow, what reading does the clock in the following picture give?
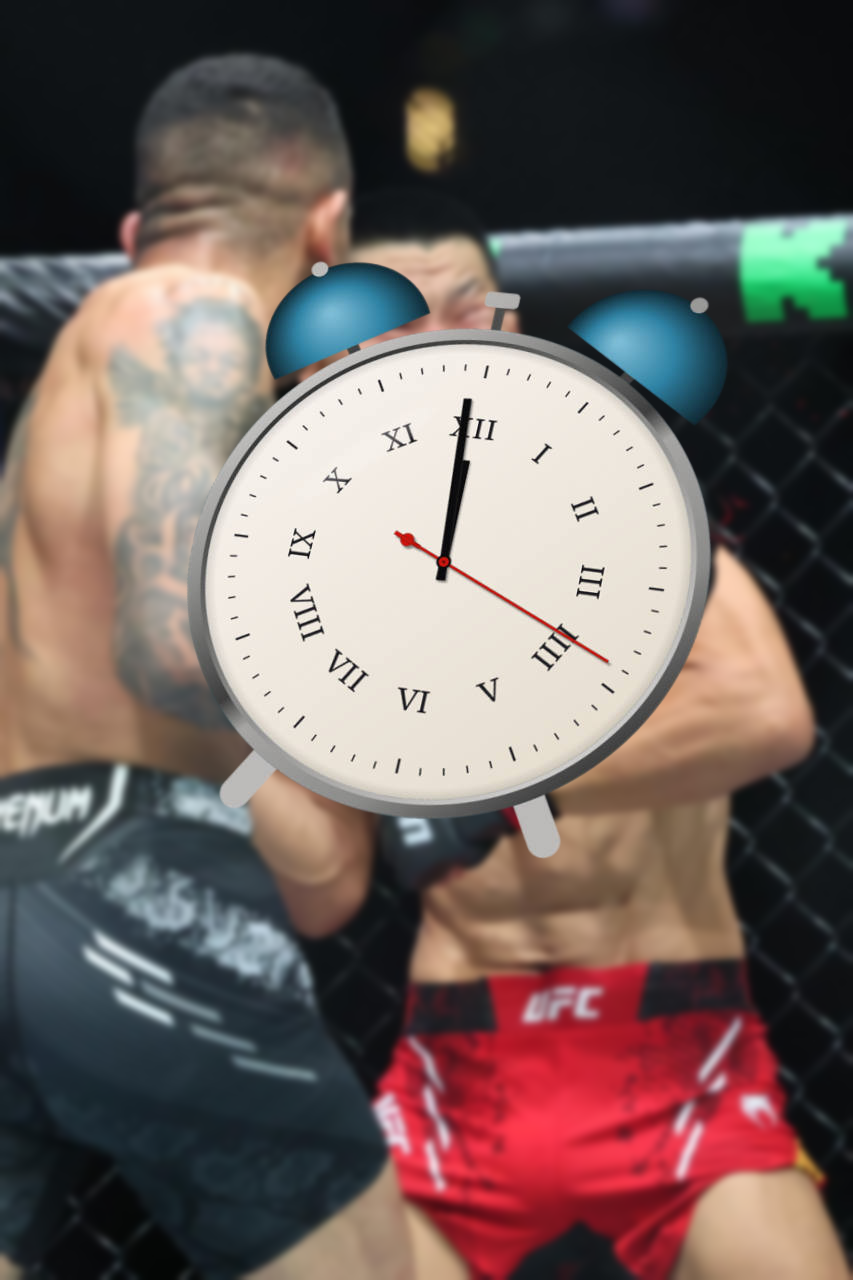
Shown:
11h59m19s
